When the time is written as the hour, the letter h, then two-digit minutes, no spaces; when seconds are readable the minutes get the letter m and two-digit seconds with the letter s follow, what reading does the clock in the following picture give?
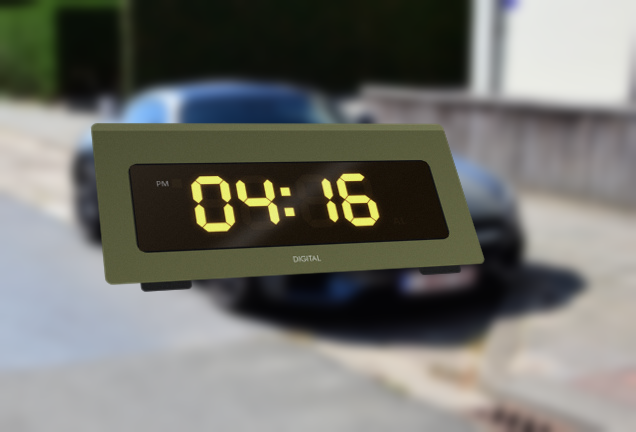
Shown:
4h16
